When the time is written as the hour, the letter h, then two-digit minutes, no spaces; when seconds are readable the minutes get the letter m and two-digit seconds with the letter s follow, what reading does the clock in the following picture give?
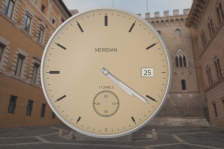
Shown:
4h21
